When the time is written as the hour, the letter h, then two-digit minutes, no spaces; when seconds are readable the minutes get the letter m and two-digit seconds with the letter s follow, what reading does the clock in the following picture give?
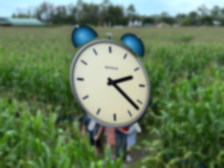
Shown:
2h22
